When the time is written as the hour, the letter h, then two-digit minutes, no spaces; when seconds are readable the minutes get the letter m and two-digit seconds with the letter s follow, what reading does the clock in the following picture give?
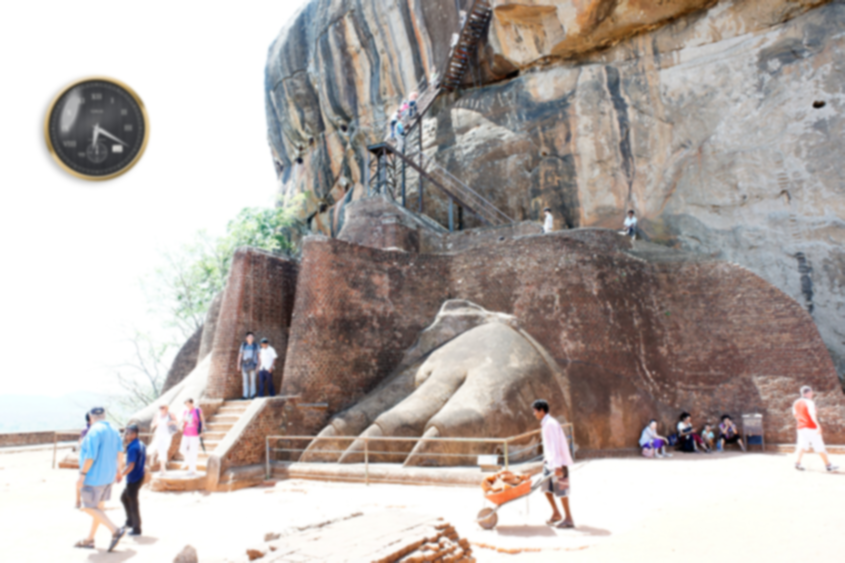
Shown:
6h20
